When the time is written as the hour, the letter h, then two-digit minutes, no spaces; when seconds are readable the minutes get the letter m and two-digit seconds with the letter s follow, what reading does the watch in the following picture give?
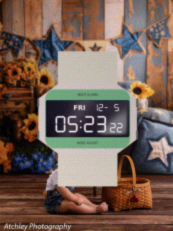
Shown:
5h23m22s
